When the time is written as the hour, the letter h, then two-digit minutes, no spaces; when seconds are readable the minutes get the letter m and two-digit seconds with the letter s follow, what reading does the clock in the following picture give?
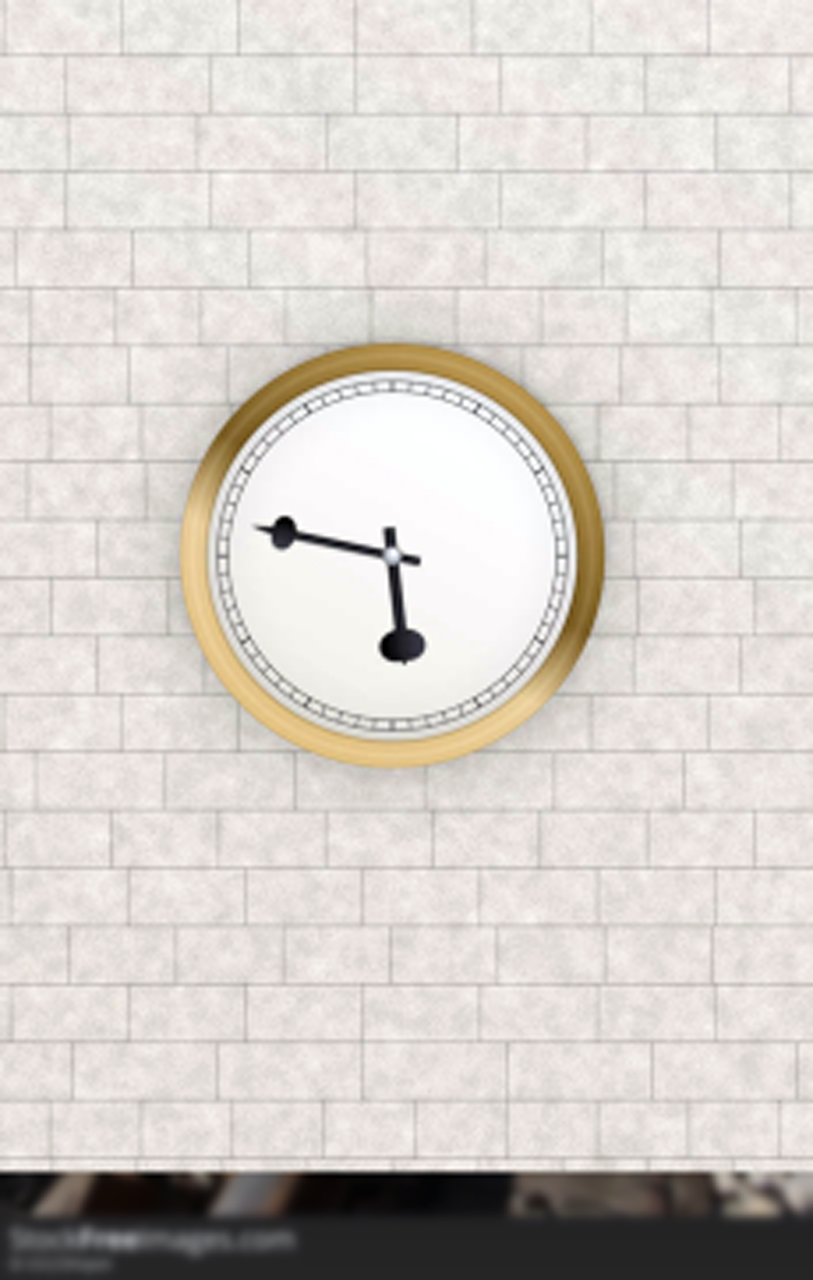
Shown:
5h47
